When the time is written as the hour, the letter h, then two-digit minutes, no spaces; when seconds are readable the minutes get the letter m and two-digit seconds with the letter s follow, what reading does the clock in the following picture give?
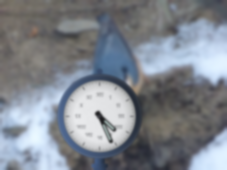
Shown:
4h26
